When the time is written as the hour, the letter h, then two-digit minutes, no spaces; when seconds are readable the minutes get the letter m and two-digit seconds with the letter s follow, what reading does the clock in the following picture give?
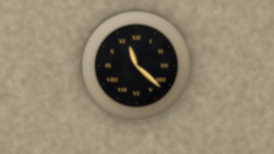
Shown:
11h22
